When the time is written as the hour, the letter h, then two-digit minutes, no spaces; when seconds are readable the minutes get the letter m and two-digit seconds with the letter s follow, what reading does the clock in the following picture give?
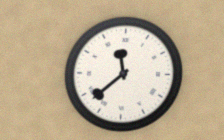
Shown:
11h38
